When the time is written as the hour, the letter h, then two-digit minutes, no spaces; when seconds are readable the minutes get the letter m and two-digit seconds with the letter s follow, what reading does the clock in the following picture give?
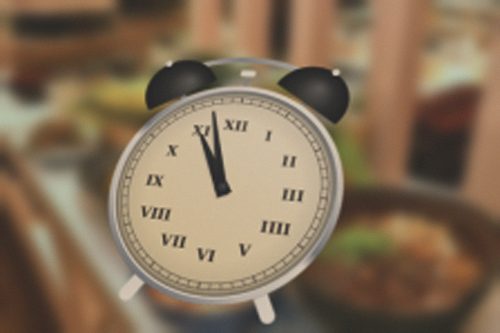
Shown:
10h57
